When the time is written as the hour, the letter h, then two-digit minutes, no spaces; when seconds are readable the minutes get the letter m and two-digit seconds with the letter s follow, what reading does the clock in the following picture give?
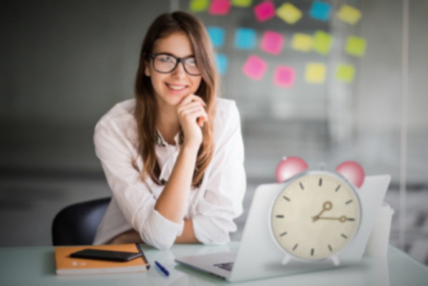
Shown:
1h15
